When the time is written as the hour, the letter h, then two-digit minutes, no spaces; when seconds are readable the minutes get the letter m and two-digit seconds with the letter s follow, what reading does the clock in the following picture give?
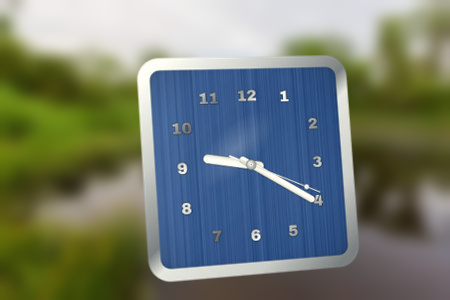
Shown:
9h20m19s
